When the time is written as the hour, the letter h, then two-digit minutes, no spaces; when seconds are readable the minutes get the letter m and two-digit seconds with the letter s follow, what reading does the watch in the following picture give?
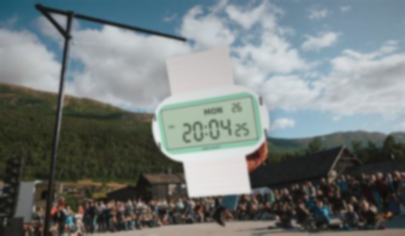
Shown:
20h04m25s
